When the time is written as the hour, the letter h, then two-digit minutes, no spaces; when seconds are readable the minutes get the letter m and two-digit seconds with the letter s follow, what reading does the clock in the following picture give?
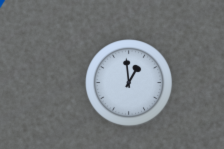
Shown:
12h59
